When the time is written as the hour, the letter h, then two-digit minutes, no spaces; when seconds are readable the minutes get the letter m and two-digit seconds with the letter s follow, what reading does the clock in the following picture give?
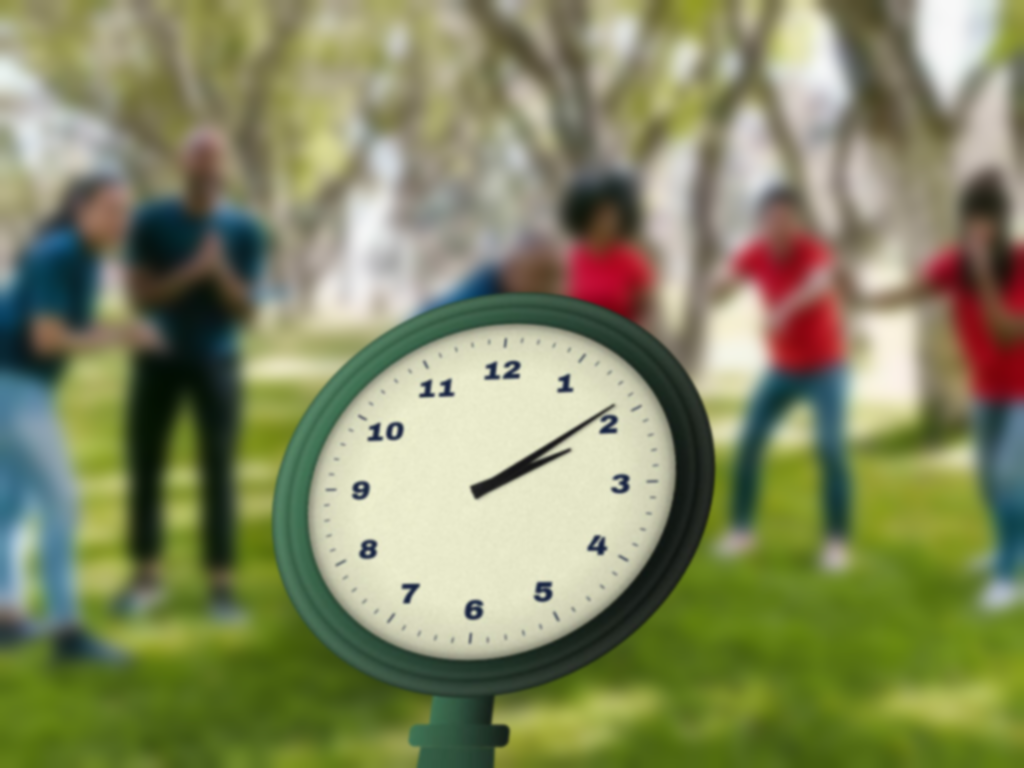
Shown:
2h09
